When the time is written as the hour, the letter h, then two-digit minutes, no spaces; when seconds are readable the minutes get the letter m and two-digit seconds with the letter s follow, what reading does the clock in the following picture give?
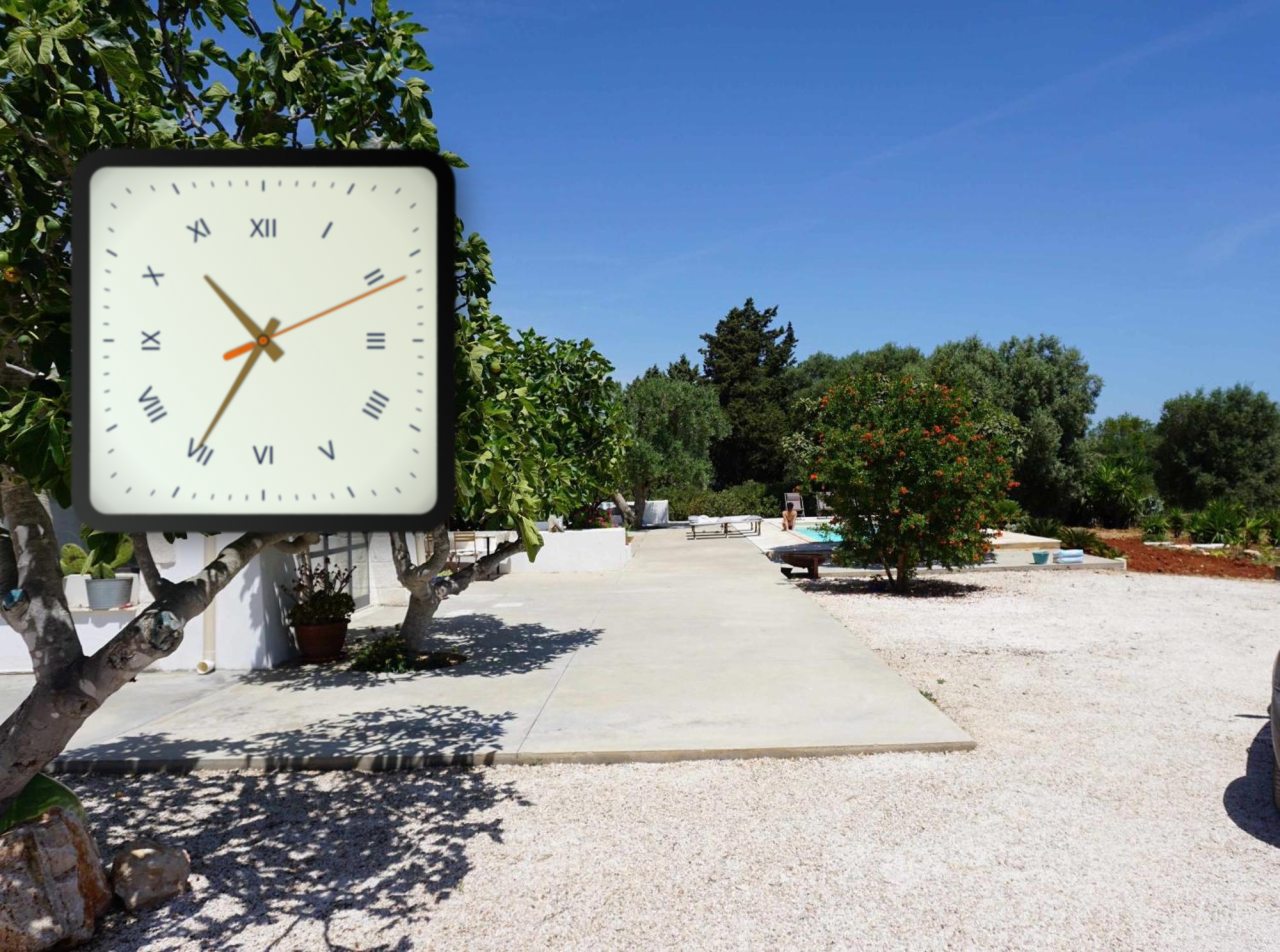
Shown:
10h35m11s
